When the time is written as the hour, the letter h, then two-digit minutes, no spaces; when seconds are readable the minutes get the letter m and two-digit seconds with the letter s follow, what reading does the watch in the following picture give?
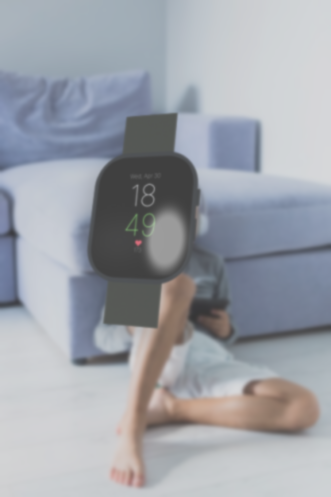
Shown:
18h49
